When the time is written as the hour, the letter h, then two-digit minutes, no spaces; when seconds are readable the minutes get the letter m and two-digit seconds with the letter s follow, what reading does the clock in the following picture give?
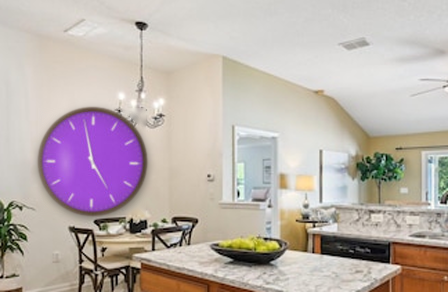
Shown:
4h58
